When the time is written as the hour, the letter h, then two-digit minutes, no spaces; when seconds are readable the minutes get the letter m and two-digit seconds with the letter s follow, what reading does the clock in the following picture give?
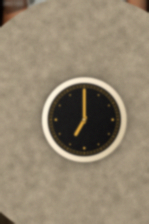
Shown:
7h00
